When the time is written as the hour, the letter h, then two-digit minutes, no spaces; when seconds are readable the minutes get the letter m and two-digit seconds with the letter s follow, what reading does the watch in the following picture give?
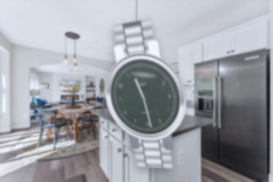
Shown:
11h29
